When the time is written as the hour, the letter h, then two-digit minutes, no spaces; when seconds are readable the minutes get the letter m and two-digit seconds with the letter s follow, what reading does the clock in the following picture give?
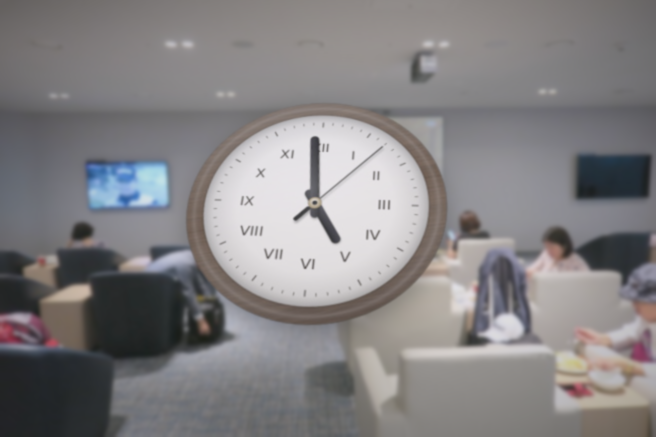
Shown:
4h59m07s
